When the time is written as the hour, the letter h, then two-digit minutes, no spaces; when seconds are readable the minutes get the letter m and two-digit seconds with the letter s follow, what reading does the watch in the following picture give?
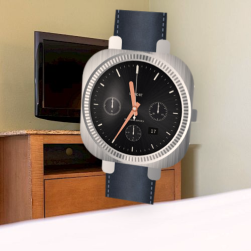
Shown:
11h35
